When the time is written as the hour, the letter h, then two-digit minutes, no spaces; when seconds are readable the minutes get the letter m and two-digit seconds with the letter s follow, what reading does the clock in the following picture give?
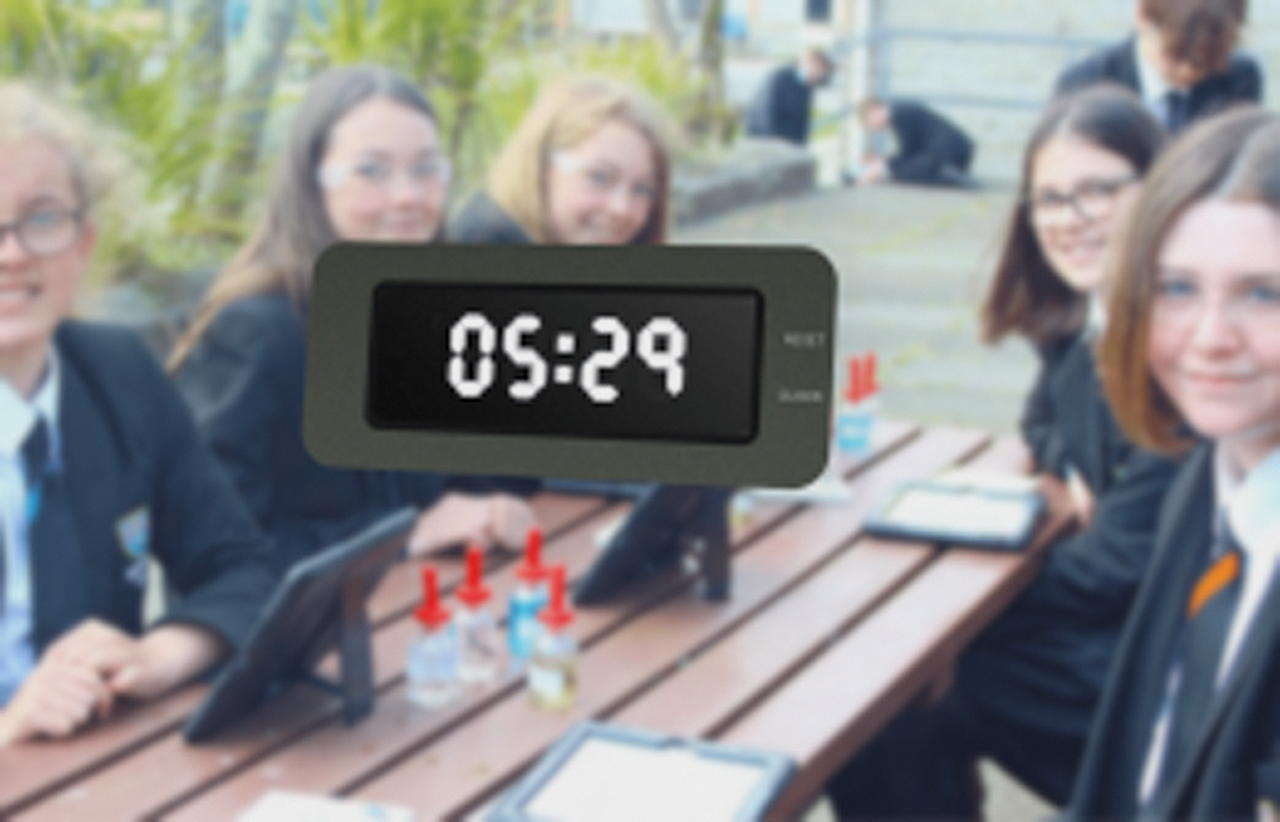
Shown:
5h29
